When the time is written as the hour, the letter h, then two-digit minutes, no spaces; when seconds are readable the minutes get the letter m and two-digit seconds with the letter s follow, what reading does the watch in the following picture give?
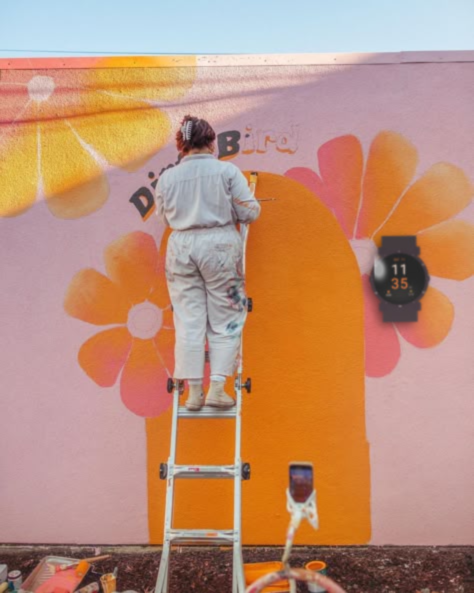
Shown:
11h35
